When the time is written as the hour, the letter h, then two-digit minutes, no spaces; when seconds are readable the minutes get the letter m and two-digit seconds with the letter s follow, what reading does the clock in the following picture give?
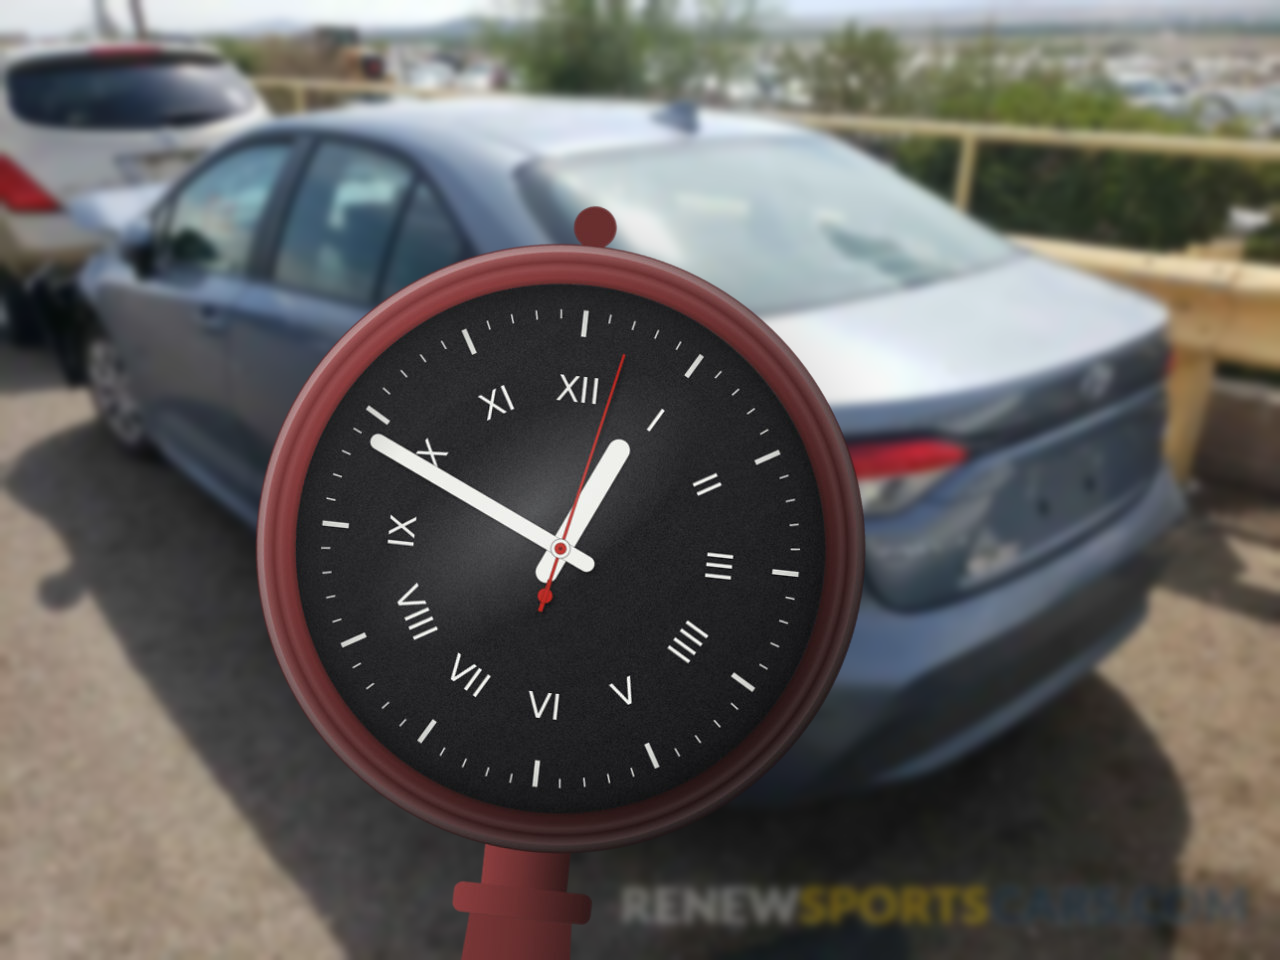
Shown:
12h49m02s
